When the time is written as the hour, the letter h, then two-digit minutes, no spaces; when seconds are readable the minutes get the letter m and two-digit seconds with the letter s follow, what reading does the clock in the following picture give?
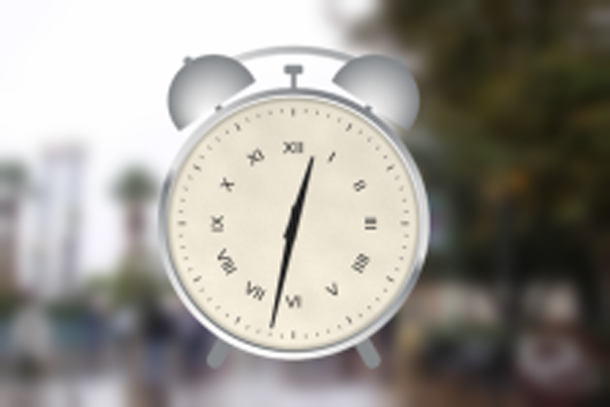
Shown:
12h32
